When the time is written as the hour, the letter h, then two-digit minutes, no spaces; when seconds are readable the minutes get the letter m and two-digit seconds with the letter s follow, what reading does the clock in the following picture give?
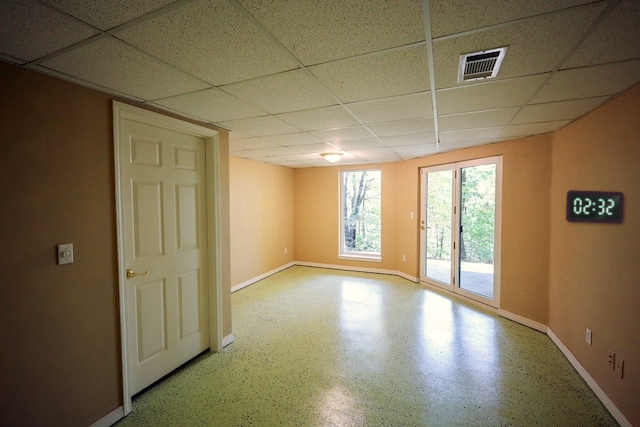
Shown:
2h32
